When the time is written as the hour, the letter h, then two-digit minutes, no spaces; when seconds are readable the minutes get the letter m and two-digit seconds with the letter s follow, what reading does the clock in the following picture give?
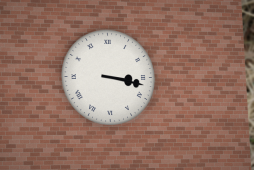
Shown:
3h17
